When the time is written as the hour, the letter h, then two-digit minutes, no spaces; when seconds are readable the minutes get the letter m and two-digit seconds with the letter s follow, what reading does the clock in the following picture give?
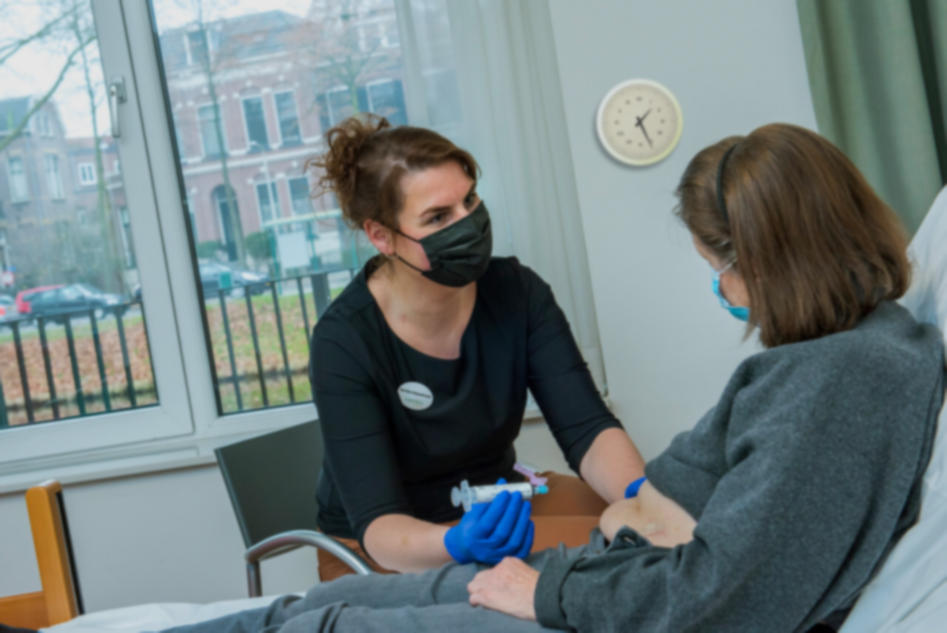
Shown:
1h26
